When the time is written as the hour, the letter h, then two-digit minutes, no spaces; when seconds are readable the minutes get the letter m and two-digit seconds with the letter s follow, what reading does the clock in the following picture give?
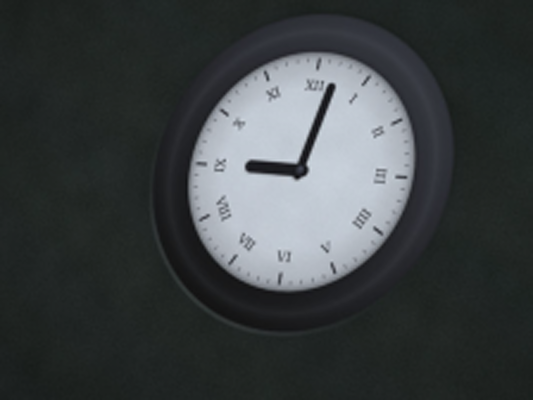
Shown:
9h02
